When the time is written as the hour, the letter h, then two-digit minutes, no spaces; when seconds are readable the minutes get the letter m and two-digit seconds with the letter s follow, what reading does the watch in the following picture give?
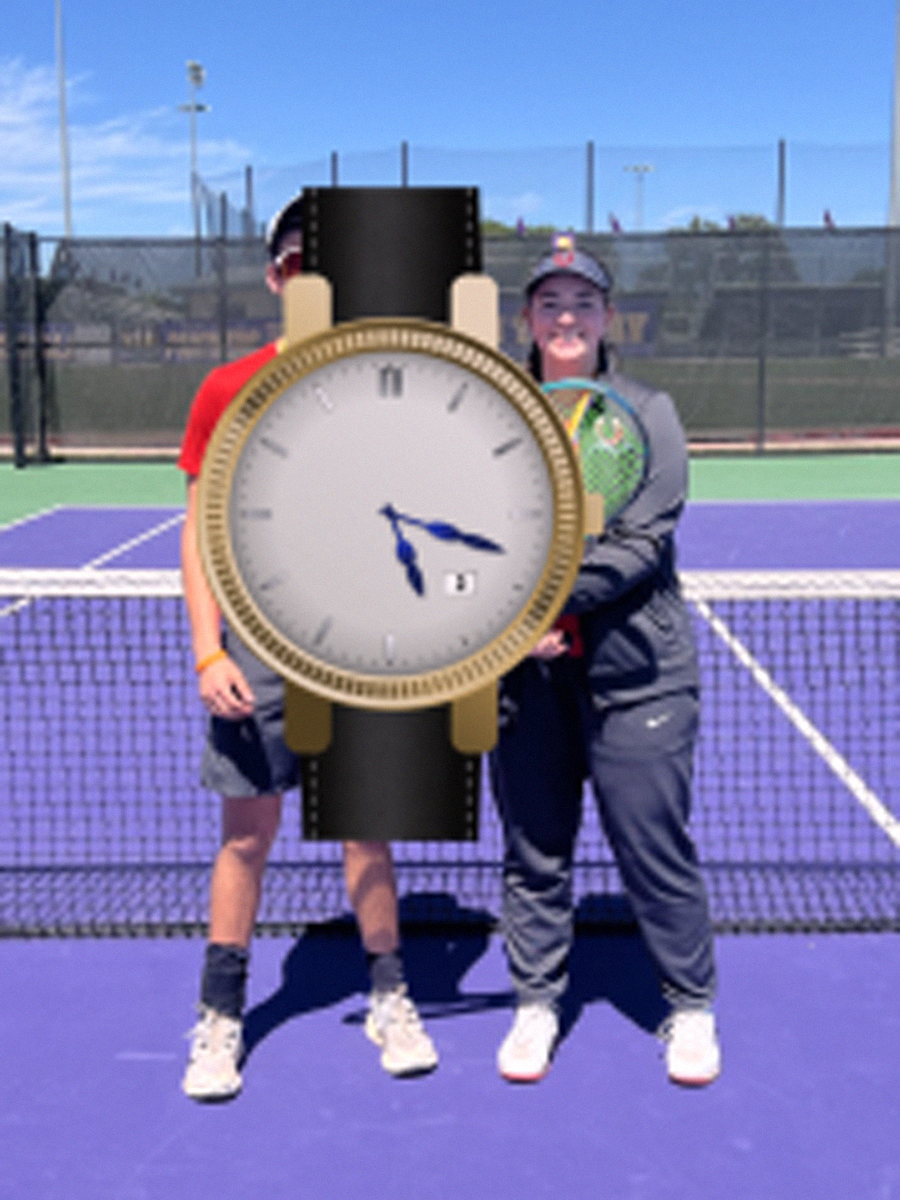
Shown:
5h18
